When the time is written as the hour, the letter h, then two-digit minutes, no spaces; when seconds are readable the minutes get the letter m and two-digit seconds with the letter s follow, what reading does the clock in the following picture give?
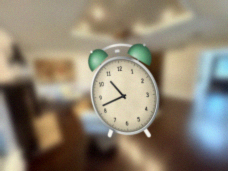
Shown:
10h42
